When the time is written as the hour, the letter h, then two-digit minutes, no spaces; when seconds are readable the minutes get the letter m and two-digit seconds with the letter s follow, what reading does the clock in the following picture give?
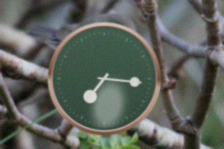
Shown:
7h16
